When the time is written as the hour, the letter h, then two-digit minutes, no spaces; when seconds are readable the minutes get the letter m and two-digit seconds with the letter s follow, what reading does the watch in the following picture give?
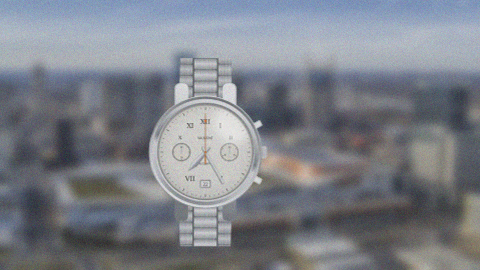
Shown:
7h25
